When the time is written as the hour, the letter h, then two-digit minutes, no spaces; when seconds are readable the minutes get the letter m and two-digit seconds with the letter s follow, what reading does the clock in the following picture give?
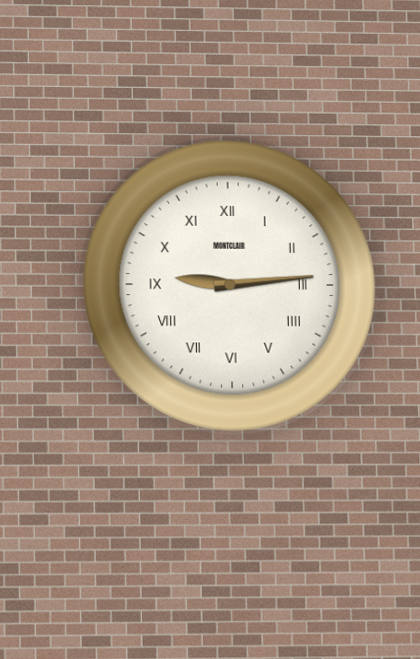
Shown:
9h14
